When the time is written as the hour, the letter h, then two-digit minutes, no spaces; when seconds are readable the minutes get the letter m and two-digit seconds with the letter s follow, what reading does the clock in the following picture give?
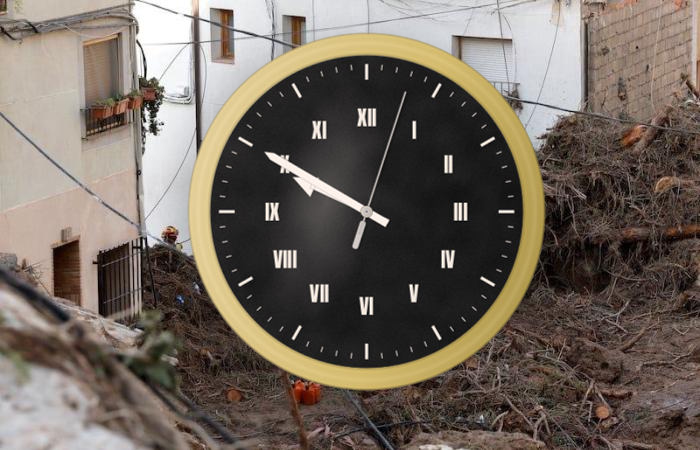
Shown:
9h50m03s
